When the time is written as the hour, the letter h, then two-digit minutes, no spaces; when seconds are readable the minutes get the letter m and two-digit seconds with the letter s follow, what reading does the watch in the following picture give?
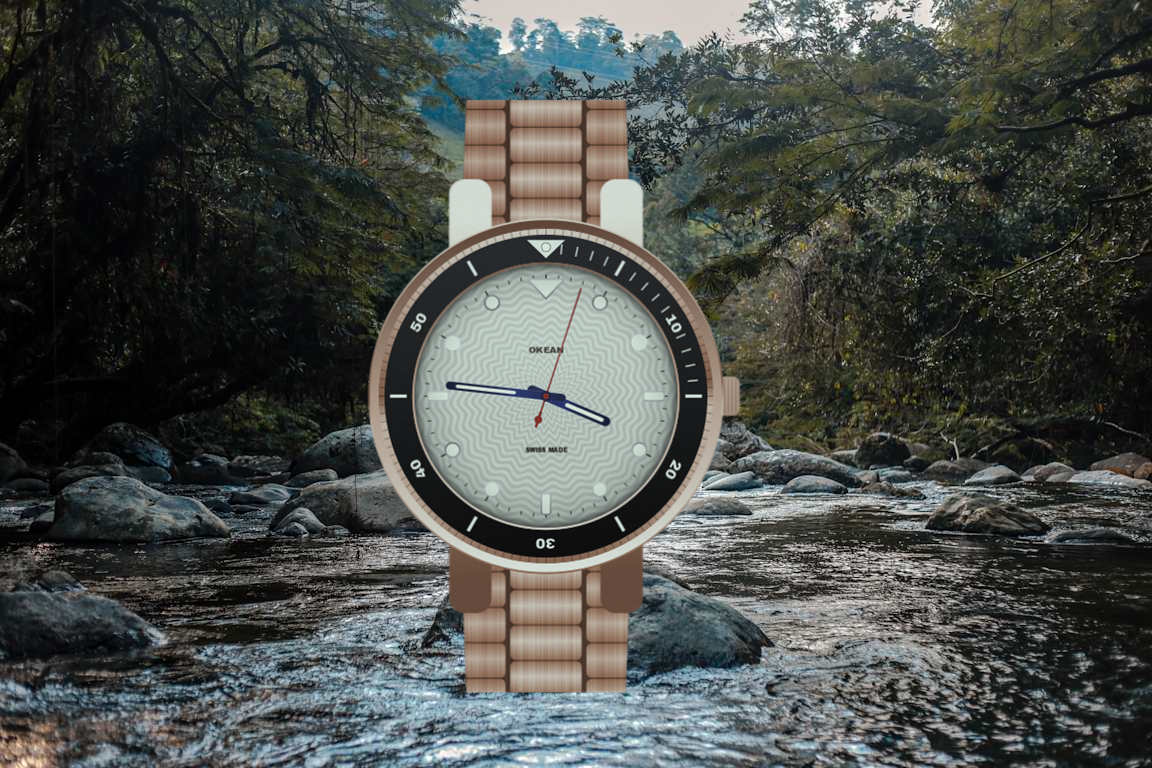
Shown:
3h46m03s
